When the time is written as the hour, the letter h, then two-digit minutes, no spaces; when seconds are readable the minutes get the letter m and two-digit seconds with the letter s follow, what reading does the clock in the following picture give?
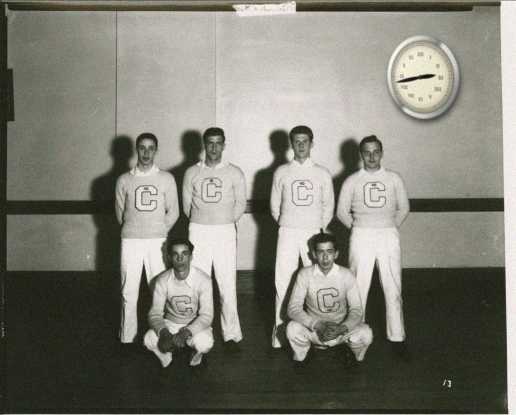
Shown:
2h43
